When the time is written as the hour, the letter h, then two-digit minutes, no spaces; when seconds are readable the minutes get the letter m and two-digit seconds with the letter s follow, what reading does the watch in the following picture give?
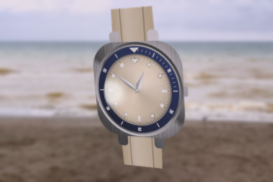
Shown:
12h51
